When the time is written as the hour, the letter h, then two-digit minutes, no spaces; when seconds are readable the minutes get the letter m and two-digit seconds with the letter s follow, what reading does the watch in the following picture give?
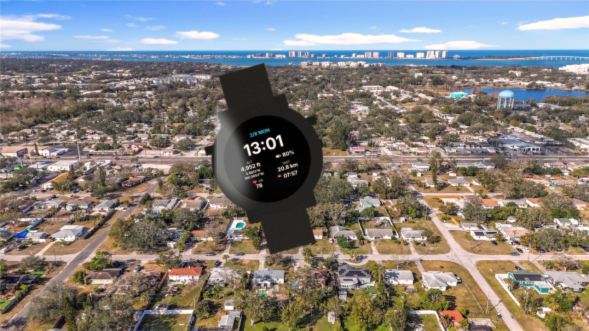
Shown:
13h01
